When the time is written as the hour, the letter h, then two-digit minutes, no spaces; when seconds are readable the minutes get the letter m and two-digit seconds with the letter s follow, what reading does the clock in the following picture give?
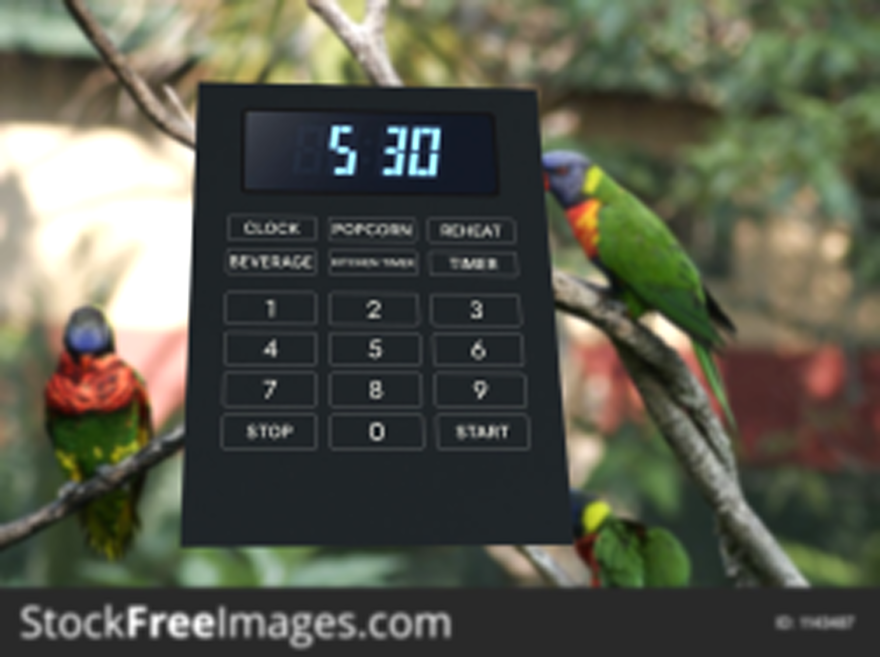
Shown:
5h30
